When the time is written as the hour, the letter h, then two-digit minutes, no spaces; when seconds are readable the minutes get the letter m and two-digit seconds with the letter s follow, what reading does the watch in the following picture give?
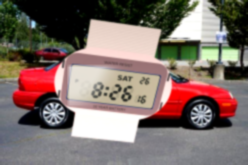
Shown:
8h26
